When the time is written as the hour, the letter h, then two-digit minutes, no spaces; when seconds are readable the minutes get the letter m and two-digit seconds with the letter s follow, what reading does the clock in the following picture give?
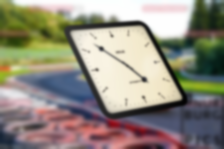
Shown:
4h53
